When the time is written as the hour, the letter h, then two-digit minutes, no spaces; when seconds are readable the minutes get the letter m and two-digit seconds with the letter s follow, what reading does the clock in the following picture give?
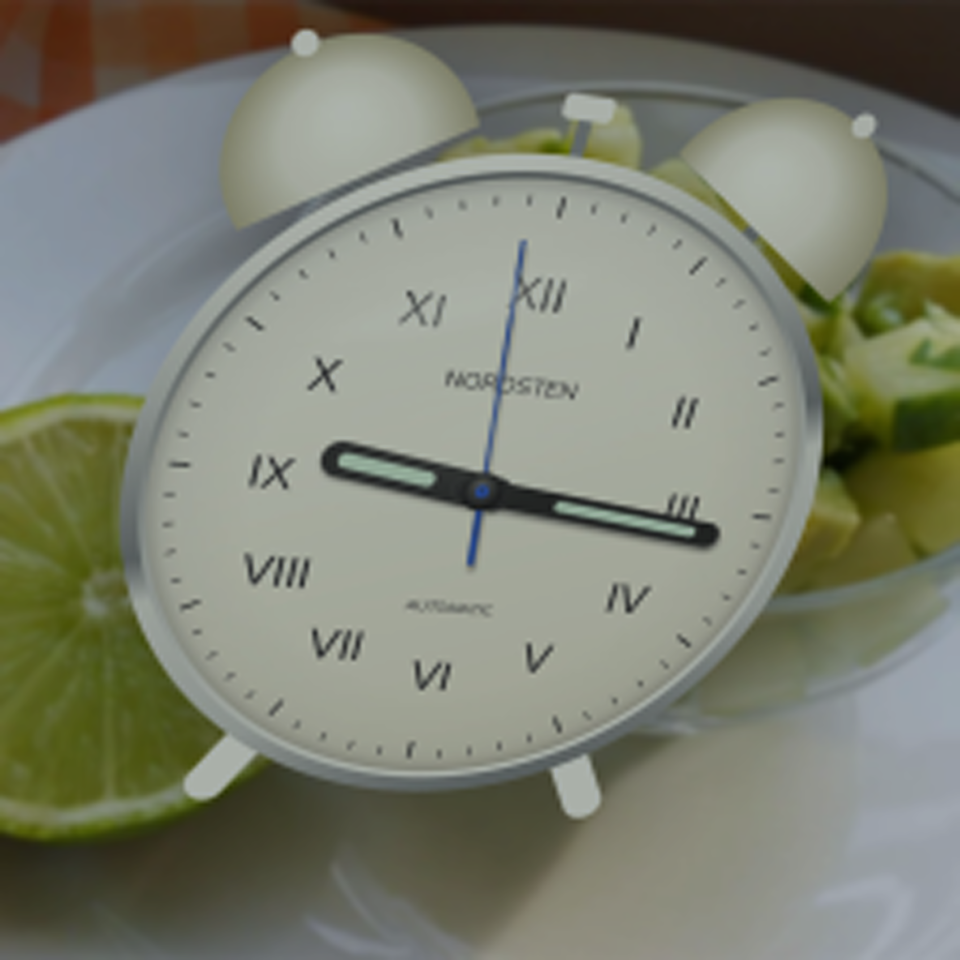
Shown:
9h15m59s
